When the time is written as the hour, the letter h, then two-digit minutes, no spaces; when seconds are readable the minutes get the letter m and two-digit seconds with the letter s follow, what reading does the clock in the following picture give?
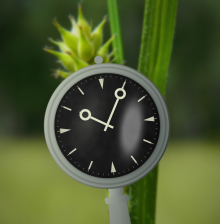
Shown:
10h05
